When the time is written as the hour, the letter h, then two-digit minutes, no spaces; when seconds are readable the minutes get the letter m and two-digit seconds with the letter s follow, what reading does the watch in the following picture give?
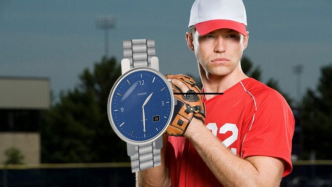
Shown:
1h30
